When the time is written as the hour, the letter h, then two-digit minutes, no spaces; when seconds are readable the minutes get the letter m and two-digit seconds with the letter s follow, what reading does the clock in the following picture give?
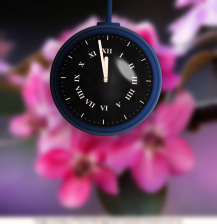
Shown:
11h58
